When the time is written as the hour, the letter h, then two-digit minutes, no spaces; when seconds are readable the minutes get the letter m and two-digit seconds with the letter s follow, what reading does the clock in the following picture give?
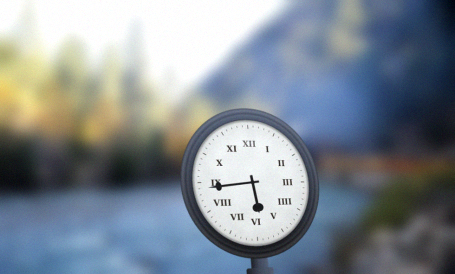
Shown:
5h44
